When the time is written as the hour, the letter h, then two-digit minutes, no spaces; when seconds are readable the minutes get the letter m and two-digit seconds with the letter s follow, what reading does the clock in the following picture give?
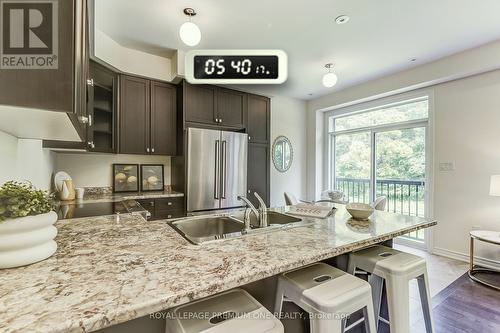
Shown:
5h40m17s
